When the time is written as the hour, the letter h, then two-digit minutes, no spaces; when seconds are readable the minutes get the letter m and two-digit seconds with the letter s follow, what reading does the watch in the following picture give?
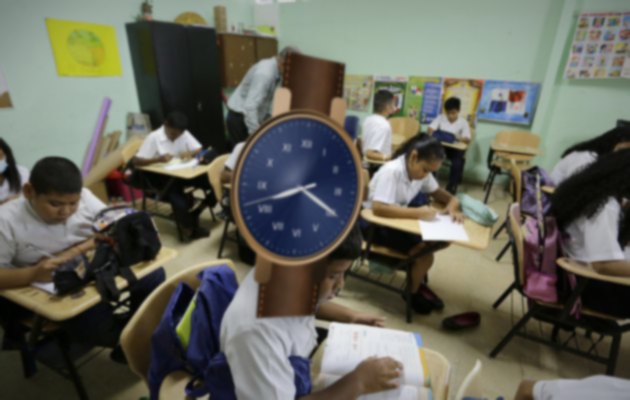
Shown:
8h19m42s
